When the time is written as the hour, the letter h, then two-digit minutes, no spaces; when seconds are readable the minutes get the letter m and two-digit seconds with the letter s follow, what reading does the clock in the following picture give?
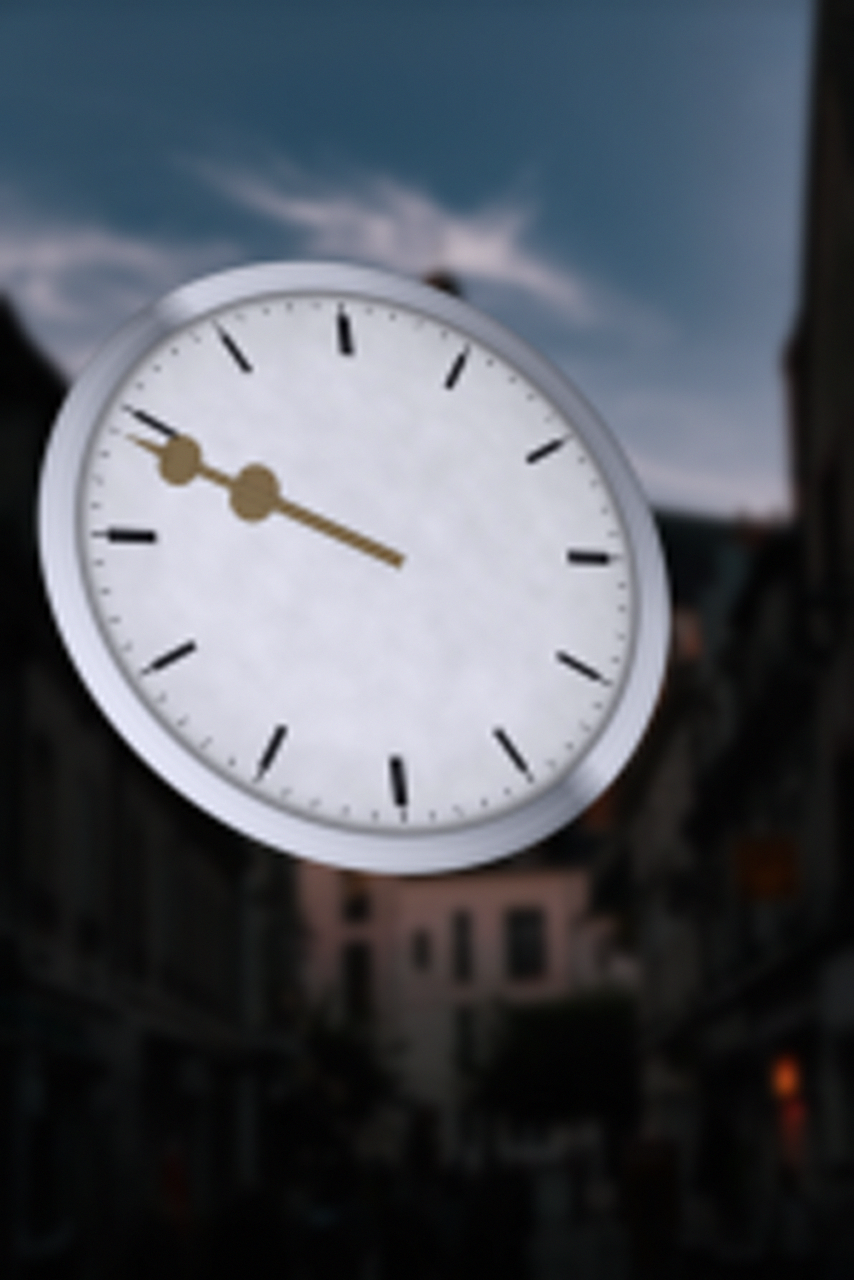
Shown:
9h49
